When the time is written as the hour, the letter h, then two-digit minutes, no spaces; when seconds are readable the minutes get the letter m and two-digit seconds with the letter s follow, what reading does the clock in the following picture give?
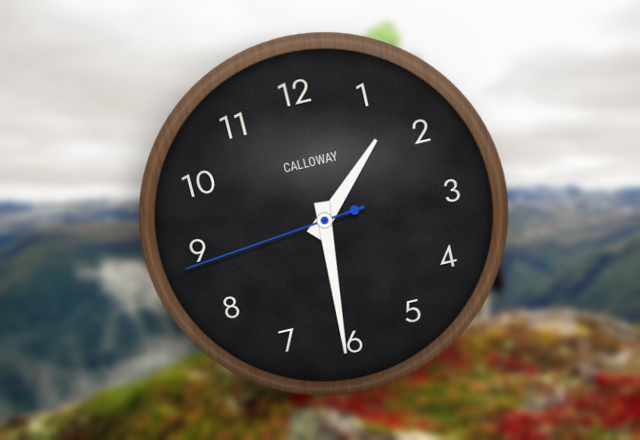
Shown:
1h30m44s
